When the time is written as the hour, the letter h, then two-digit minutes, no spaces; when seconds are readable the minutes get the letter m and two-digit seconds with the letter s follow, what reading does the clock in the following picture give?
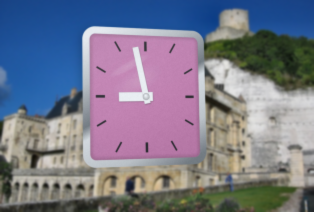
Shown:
8h58
